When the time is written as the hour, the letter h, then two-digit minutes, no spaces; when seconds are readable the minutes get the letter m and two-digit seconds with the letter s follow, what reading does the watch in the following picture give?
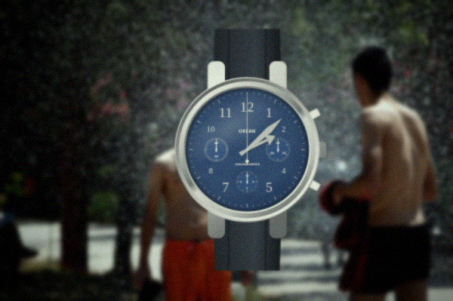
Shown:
2h08
